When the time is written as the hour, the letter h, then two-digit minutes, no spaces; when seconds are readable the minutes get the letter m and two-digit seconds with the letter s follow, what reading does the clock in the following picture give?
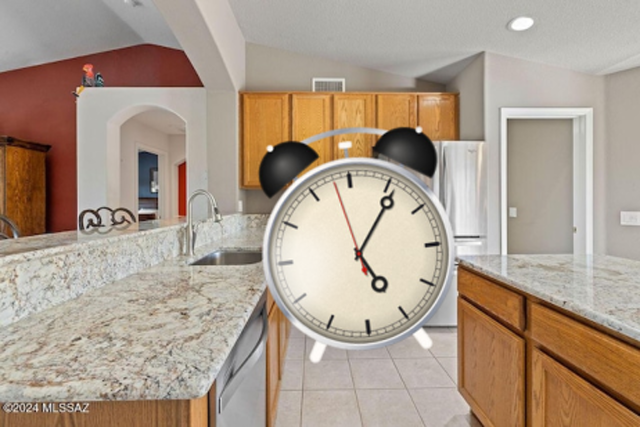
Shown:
5h05m58s
